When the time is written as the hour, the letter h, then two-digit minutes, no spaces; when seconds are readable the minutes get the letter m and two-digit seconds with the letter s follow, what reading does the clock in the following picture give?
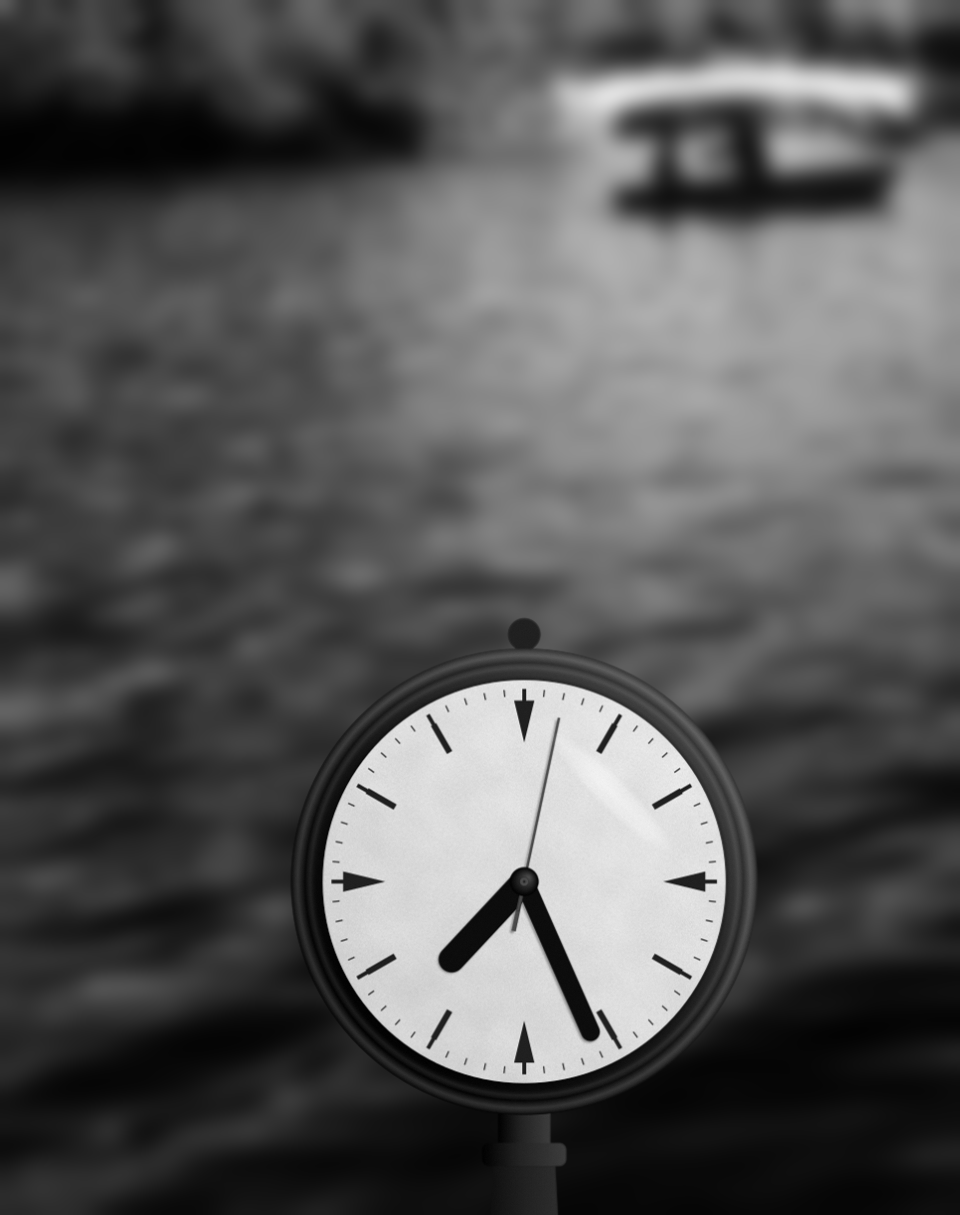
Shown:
7h26m02s
